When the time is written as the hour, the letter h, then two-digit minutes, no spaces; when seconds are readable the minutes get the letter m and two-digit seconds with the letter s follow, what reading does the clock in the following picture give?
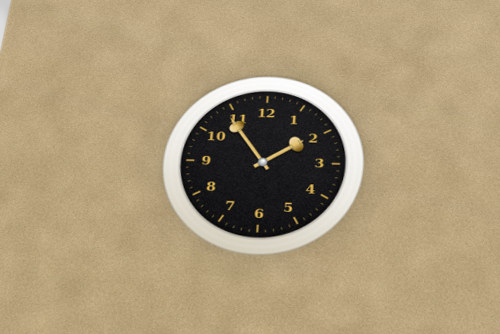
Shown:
1h54
